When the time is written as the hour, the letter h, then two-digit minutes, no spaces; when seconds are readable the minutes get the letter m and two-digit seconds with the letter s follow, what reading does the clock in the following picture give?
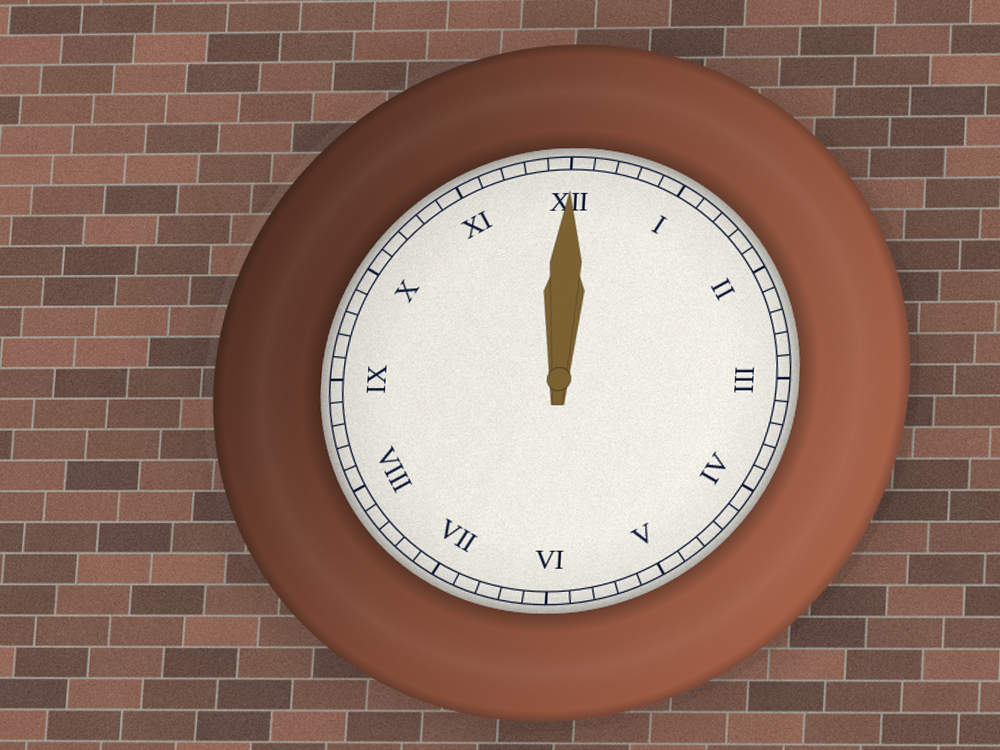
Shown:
12h00
